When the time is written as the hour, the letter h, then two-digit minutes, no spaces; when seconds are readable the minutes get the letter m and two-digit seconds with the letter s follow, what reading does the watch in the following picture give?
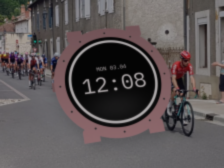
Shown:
12h08
